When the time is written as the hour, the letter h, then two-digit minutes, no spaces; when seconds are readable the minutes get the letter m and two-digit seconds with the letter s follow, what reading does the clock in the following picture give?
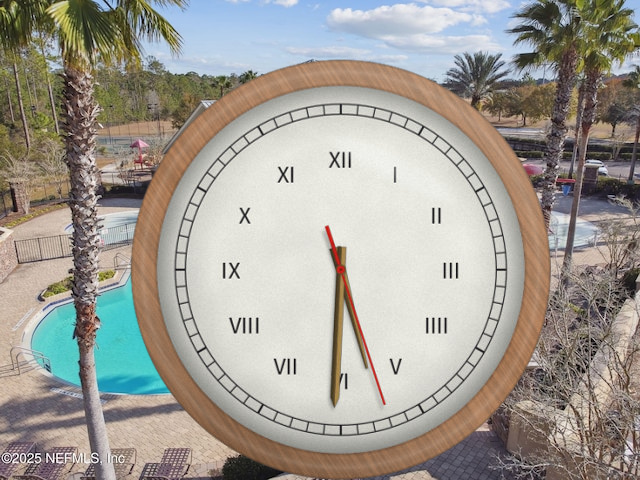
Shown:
5h30m27s
